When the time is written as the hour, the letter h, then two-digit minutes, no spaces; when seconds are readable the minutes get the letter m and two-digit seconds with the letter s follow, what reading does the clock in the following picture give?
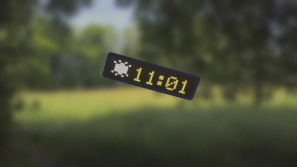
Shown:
11h01
